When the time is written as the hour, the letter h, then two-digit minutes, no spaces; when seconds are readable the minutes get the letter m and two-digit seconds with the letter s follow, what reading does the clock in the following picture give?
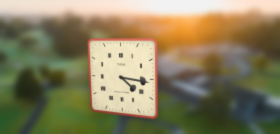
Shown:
4h16
